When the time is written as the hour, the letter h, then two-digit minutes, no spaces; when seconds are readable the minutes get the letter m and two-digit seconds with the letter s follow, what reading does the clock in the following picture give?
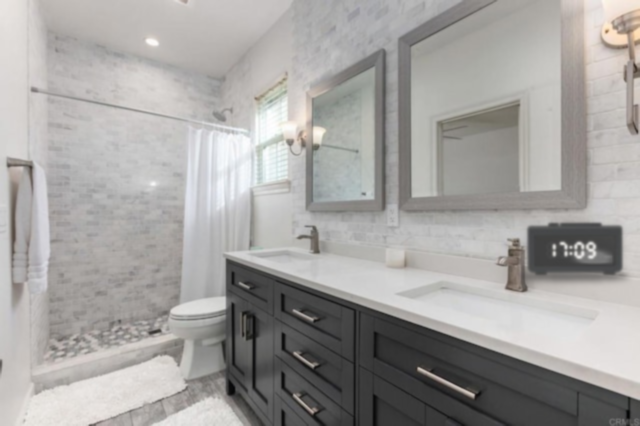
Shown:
17h09
